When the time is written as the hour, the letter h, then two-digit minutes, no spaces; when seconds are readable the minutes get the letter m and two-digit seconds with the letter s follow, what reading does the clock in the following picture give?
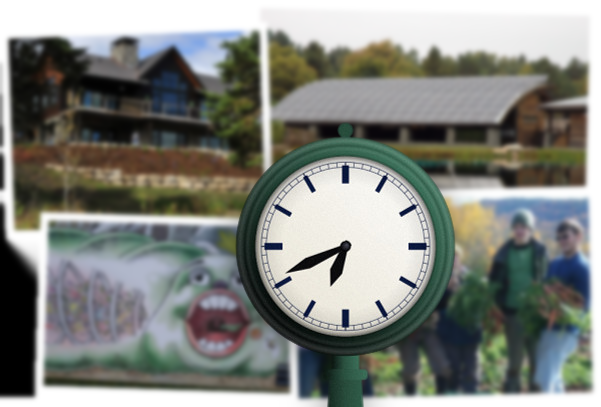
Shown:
6h41
